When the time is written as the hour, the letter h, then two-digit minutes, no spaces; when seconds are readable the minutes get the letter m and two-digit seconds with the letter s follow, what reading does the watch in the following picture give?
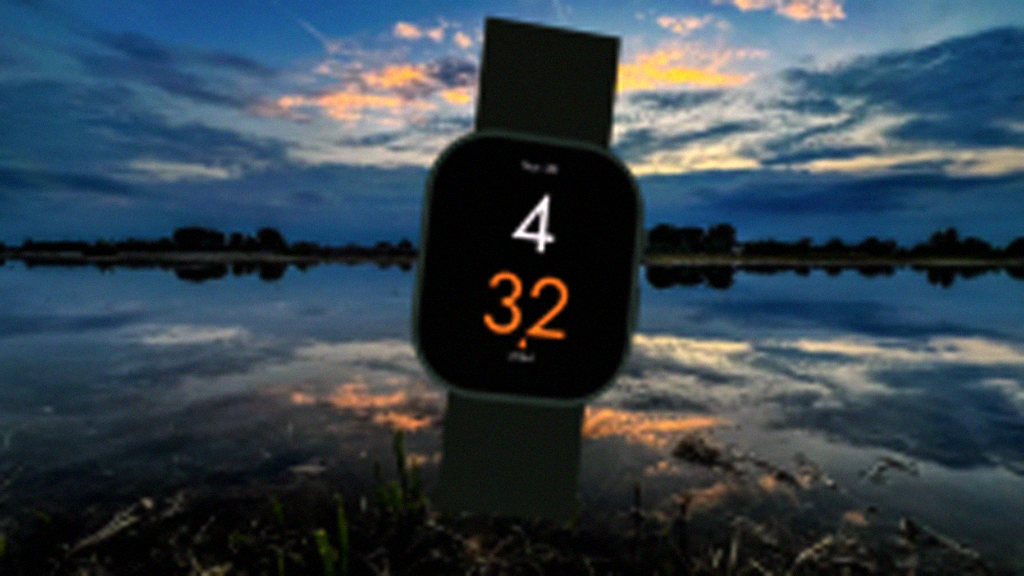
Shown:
4h32
